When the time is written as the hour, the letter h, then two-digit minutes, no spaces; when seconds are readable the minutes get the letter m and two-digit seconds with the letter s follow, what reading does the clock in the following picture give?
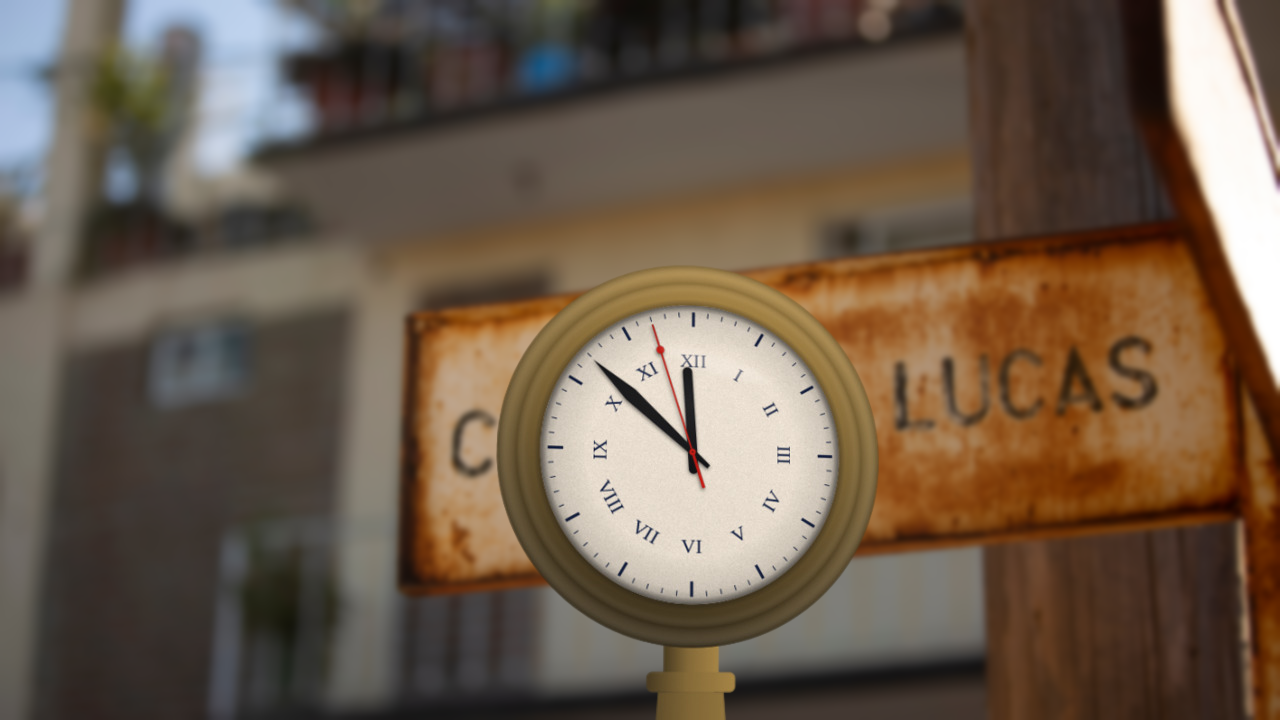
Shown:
11h51m57s
